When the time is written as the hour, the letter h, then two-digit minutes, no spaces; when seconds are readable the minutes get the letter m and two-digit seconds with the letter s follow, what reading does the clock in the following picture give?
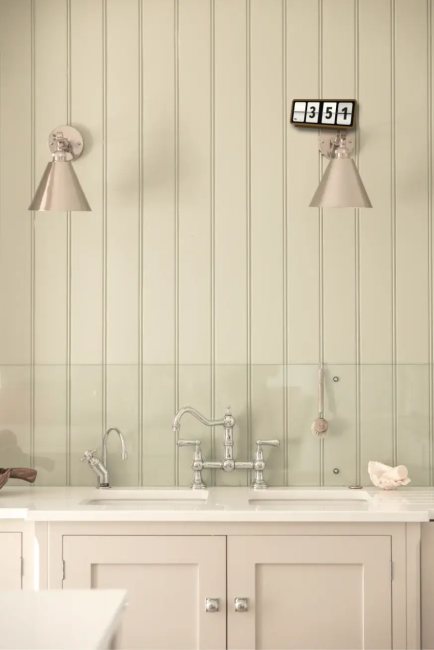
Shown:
3h51
